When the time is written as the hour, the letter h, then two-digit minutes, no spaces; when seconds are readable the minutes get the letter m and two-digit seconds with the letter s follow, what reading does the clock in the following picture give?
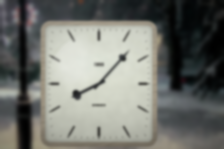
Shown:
8h07
